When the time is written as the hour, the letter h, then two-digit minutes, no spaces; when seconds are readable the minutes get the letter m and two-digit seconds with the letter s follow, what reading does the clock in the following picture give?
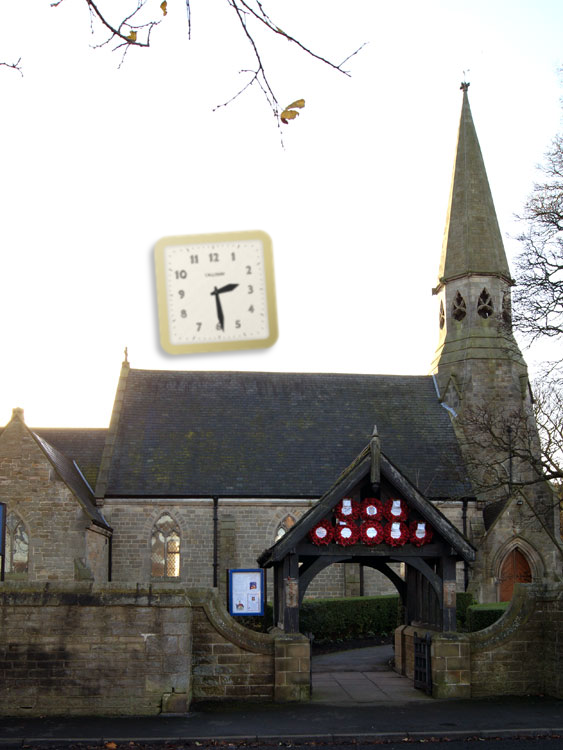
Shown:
2h29
